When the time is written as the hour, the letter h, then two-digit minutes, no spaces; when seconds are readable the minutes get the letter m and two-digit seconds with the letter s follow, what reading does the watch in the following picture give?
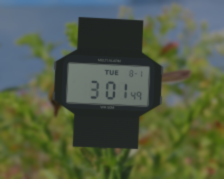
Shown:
3h01m49s
